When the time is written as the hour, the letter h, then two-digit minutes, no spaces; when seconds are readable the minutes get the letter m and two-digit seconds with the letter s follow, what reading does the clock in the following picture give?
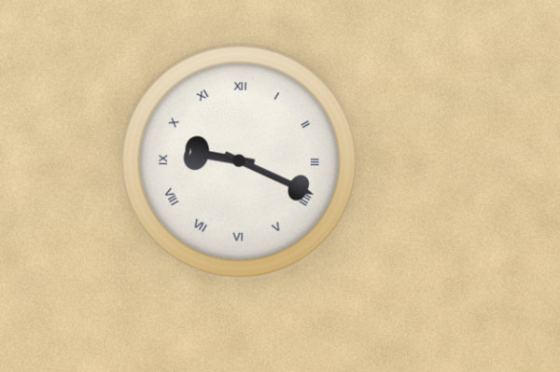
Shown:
9h19
